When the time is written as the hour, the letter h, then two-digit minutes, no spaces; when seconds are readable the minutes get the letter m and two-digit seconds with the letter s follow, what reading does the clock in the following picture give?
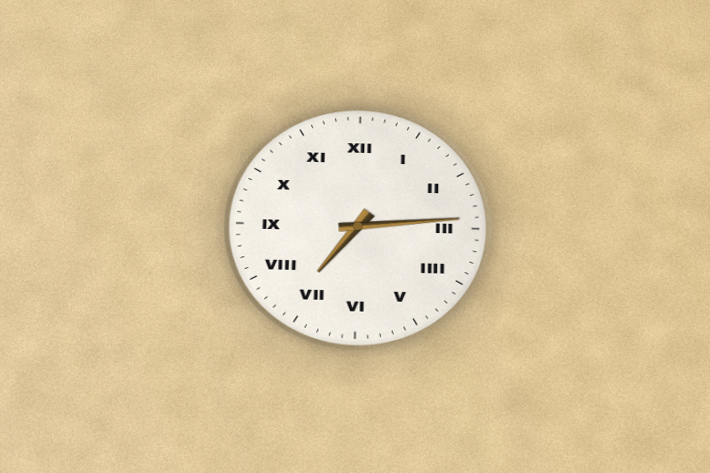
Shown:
7h14
